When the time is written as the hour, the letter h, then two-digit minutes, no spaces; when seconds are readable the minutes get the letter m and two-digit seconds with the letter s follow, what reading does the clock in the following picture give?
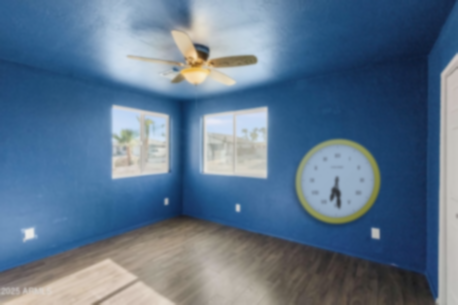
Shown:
6h29
